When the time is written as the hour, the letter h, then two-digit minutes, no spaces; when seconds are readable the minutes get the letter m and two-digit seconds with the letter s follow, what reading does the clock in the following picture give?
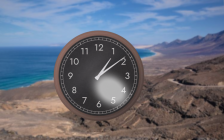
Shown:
1h09
